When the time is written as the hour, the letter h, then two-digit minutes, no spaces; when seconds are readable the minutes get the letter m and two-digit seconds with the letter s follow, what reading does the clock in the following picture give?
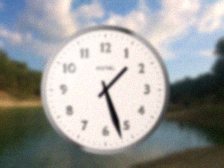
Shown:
1h27
